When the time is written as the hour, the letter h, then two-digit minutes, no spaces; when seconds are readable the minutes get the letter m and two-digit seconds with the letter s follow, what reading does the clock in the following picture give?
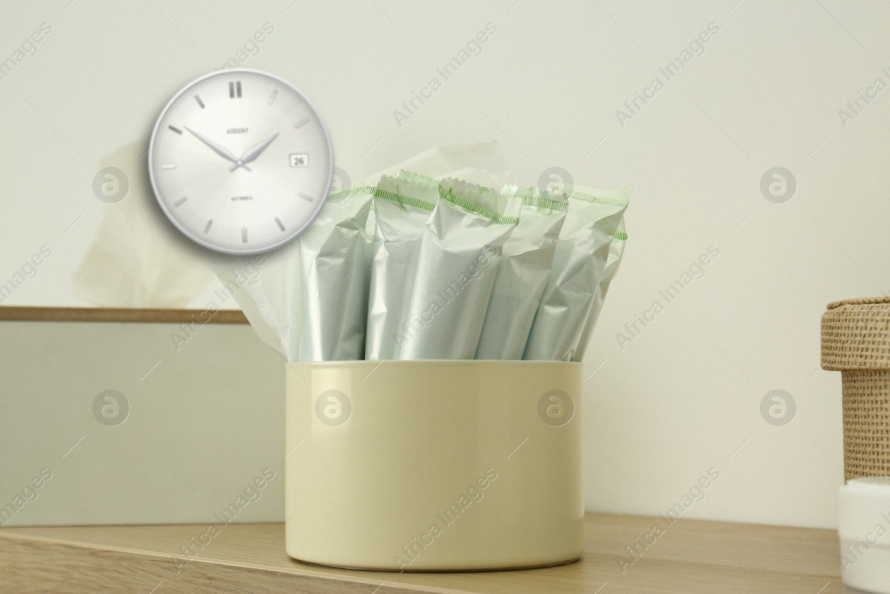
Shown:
1h51
